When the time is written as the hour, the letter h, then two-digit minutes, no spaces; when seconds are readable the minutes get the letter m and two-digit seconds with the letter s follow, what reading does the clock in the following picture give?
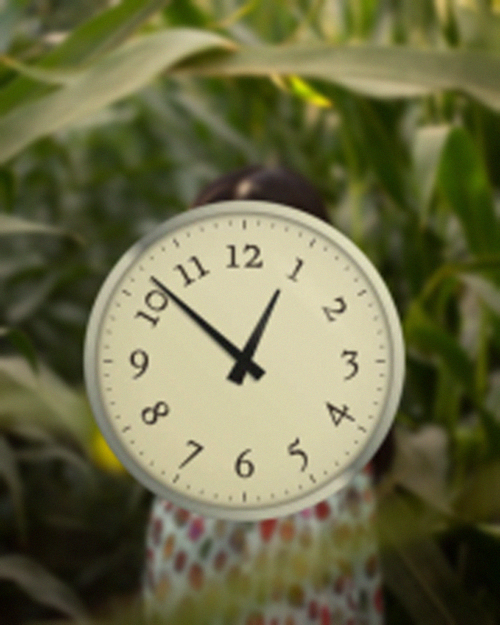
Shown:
12h52
